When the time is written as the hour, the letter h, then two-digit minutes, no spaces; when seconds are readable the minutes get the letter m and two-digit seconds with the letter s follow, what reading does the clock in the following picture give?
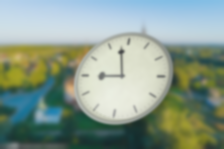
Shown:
8h58
